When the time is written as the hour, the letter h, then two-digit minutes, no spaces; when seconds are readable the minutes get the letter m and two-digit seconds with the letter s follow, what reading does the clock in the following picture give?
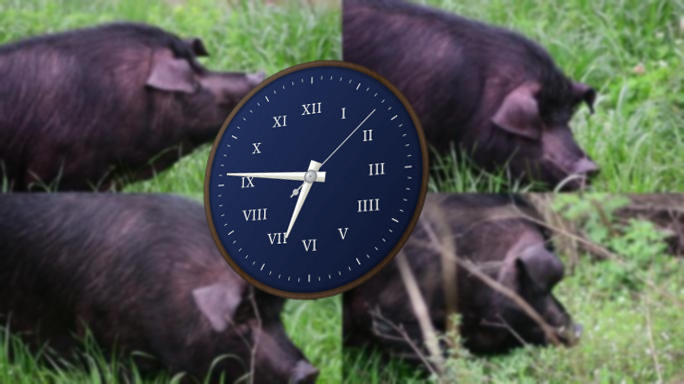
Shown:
6h46m08s
